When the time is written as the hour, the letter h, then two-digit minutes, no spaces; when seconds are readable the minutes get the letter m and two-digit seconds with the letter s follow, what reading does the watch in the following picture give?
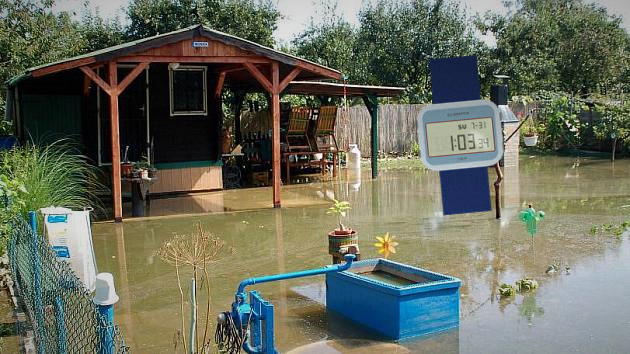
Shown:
1h03m34s
